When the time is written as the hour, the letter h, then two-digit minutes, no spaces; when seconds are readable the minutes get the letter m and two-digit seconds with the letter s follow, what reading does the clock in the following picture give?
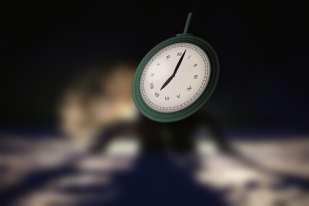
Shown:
7h02
